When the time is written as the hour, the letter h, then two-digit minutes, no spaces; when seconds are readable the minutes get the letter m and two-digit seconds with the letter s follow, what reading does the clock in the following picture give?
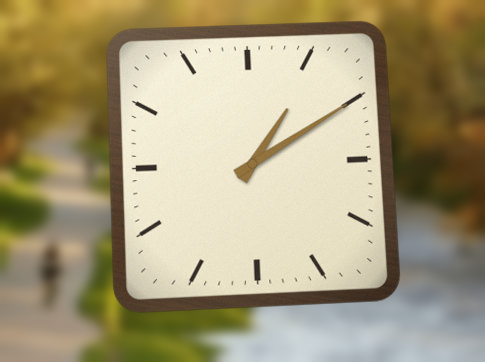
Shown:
1h10
